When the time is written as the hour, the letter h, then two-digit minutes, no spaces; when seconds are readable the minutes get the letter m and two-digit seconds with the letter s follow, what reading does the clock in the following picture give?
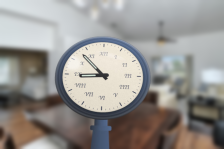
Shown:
8h53
